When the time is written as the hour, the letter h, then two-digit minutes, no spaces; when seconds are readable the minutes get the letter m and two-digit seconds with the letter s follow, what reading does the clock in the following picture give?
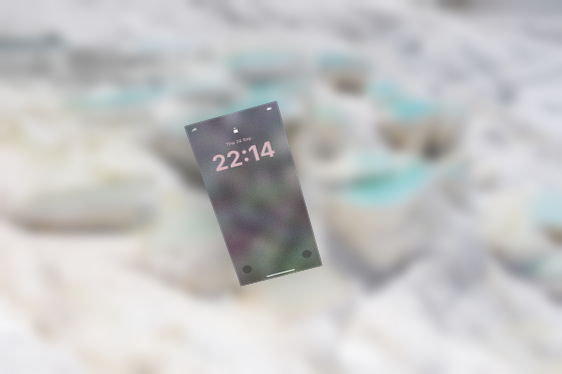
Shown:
22h14
